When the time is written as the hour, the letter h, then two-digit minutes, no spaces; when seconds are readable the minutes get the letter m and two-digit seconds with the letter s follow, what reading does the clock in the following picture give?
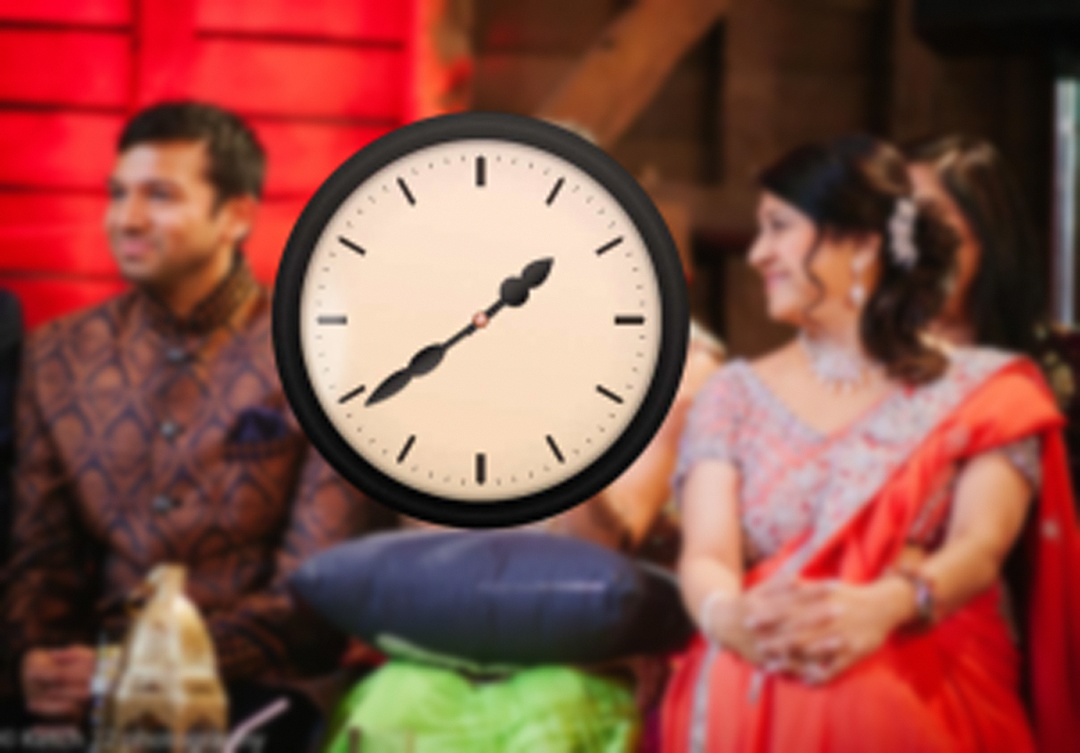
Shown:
1h39
